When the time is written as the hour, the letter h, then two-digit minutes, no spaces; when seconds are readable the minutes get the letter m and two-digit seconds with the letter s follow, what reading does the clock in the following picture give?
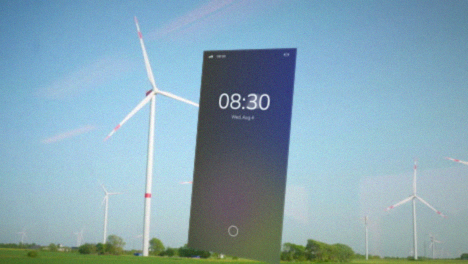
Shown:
8h30
